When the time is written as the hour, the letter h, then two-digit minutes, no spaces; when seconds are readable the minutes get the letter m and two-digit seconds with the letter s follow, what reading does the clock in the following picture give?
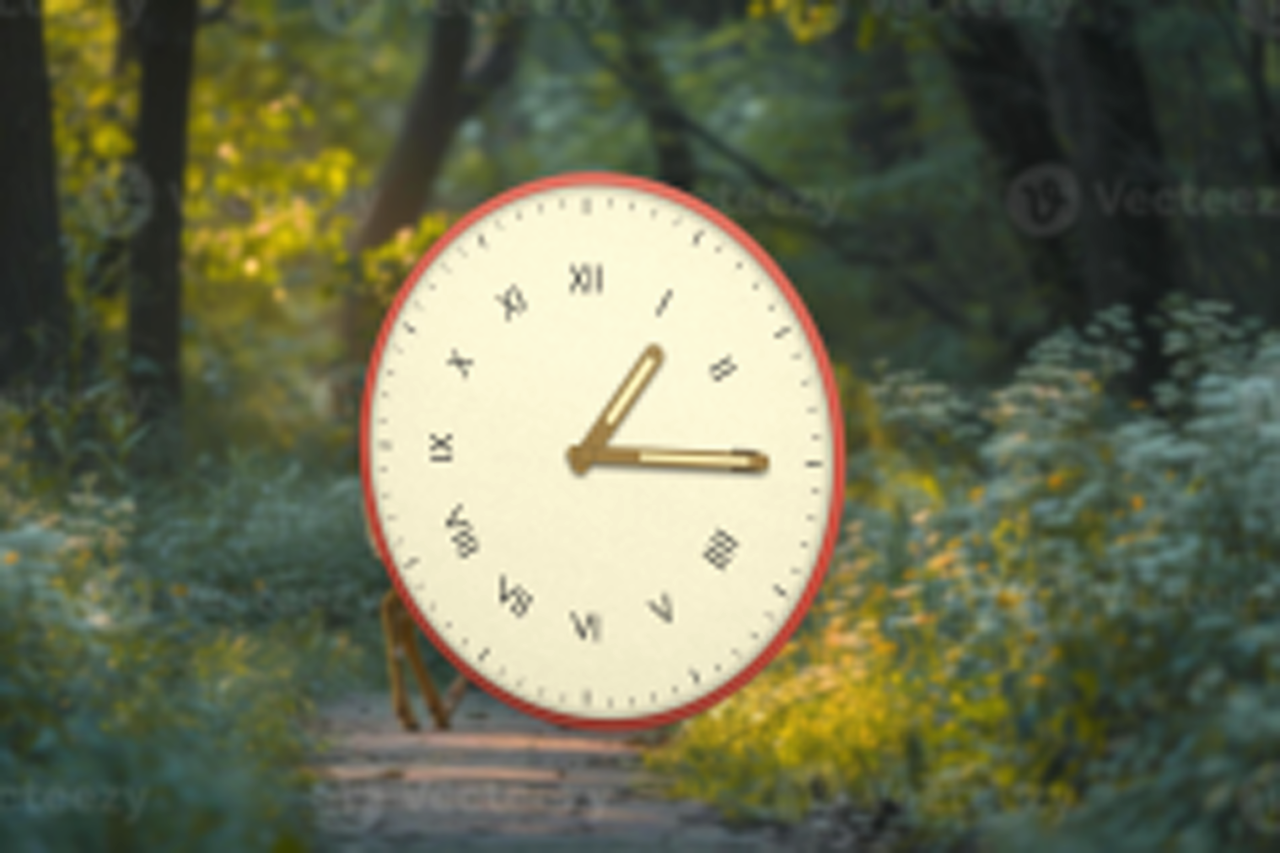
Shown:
1h15
